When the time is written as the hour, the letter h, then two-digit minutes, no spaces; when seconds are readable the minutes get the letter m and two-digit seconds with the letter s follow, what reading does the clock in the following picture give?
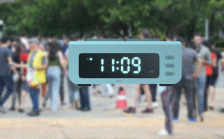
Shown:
11h09
